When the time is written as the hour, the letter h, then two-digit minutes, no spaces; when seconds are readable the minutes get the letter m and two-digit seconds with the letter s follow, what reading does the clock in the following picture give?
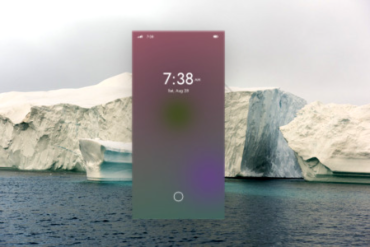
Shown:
7h38
